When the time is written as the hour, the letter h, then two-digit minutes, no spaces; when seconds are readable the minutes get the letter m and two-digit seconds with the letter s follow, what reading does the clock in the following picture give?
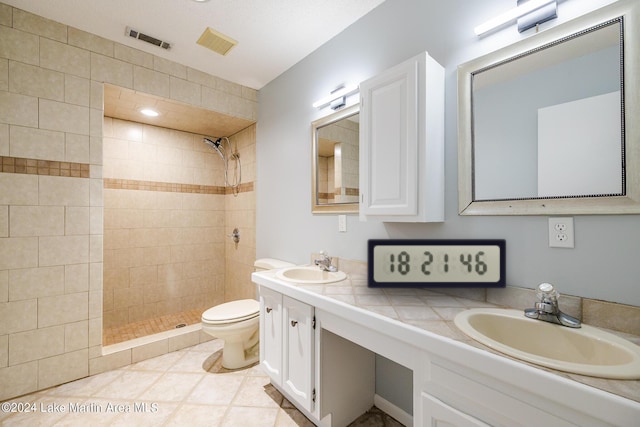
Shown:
18h21m46s
